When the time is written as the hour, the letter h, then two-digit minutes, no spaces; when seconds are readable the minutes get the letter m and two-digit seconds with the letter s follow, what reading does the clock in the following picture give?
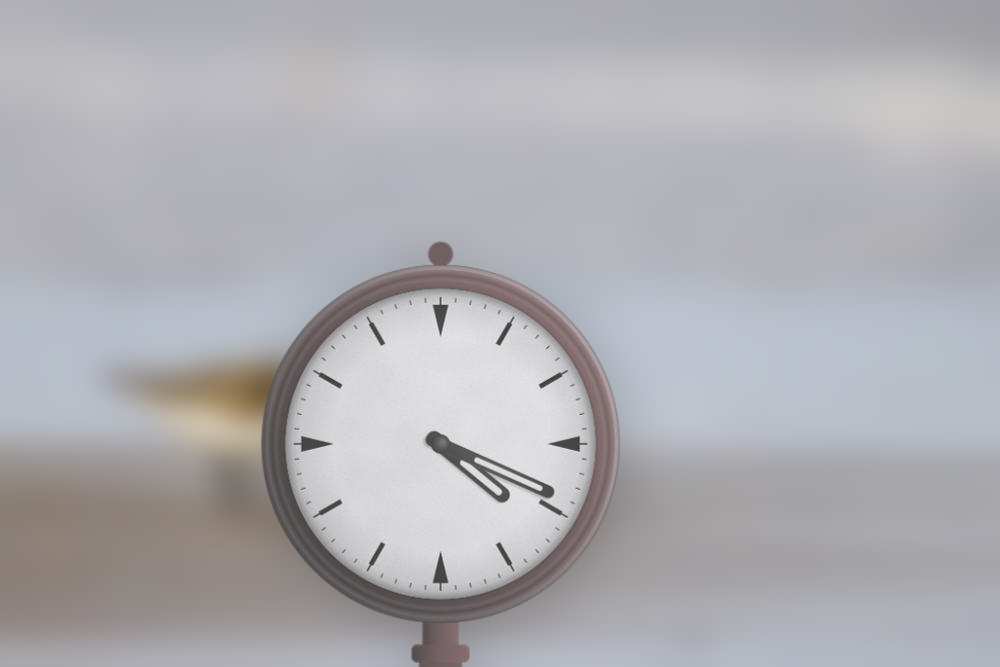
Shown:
4h19
